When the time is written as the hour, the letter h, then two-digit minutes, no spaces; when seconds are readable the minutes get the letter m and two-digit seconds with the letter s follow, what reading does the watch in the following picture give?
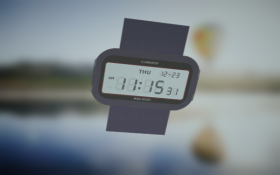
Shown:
11h15m31s
